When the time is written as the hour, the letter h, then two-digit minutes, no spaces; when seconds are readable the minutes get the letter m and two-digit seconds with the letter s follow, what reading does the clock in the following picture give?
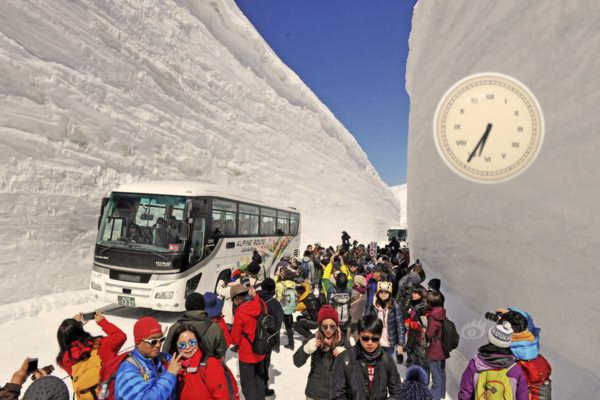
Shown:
6h35
